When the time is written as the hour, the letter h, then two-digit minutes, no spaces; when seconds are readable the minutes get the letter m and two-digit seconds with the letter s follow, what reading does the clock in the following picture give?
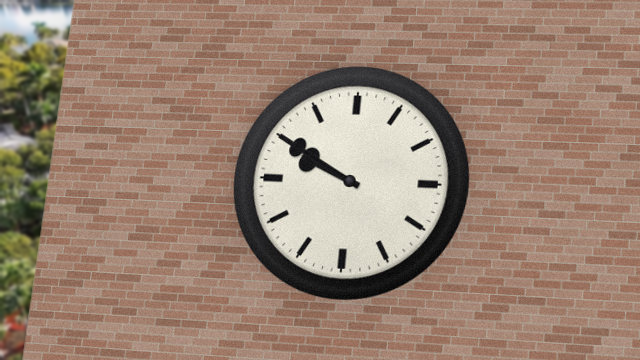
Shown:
9h50
